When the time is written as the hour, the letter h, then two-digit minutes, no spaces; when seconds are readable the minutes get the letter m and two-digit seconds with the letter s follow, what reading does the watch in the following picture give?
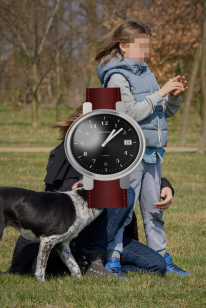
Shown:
1h08
